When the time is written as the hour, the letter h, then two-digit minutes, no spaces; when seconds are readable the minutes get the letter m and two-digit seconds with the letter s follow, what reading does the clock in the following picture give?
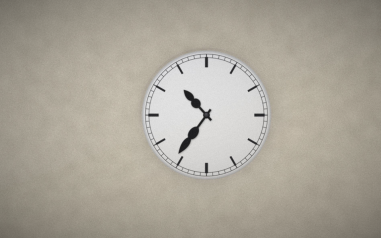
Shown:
10h36
